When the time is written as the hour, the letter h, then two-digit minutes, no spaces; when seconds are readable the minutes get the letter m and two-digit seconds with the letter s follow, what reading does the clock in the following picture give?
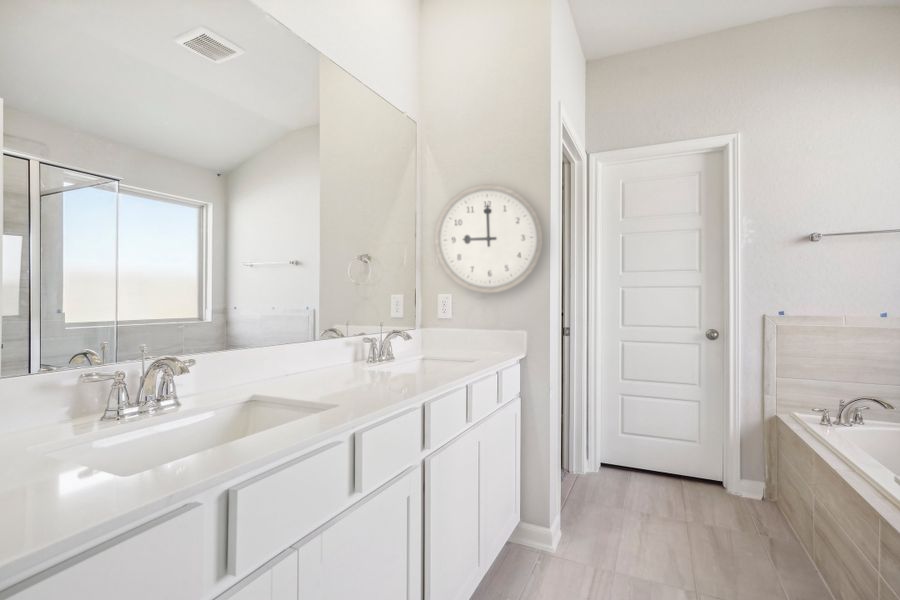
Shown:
9h00
